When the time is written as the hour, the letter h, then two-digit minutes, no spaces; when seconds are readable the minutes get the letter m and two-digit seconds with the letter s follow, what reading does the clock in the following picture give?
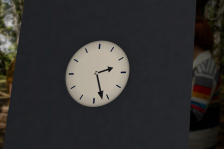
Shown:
2h27
